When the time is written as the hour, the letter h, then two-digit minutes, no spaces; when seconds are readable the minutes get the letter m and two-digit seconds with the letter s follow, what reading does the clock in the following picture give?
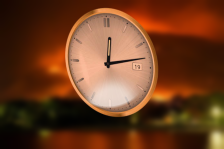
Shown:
12h13
